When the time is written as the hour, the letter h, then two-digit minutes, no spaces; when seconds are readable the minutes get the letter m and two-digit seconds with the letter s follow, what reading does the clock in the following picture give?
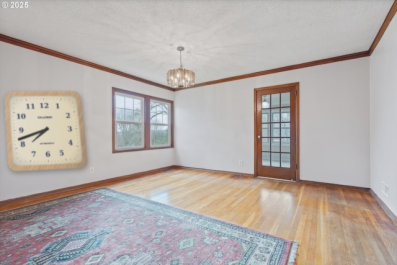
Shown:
7h42
